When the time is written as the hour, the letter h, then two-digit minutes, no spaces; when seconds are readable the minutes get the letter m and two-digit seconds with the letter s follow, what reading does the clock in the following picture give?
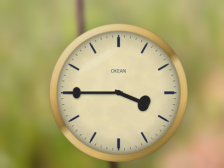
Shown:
3h45
